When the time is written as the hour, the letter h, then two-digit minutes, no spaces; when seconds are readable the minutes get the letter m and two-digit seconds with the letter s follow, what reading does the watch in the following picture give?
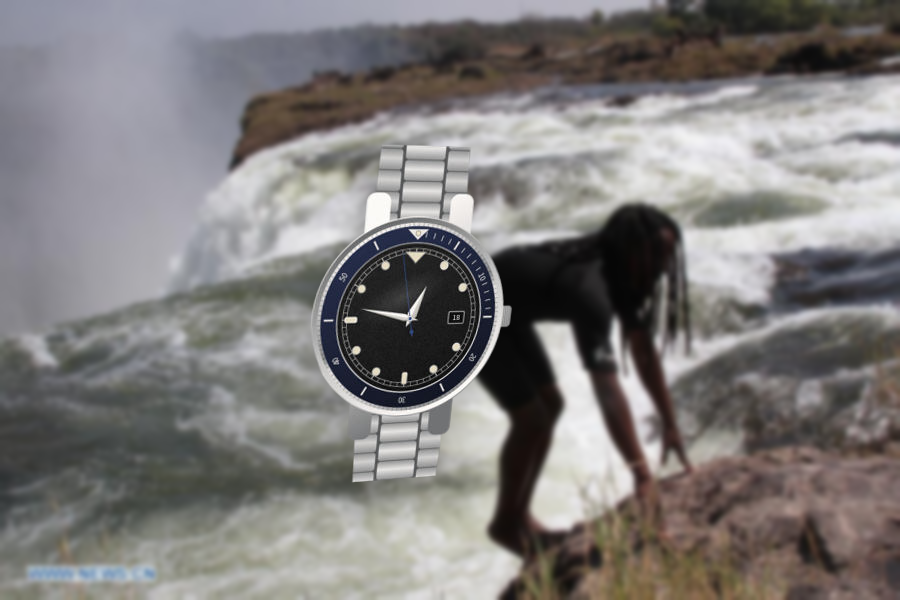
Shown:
12h46m58s
